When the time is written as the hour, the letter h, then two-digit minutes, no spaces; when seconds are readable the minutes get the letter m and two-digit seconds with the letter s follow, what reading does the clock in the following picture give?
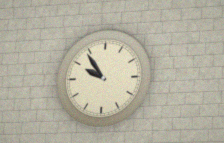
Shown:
9h54
